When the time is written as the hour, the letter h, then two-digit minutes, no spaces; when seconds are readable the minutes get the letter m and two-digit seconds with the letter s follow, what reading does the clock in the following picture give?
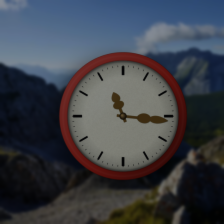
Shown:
11h16
